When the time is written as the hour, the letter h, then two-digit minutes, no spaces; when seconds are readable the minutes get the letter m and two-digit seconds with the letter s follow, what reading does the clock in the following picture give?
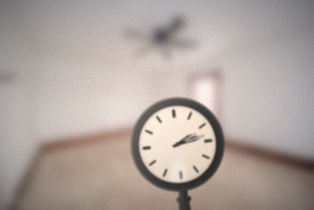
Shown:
2h13
